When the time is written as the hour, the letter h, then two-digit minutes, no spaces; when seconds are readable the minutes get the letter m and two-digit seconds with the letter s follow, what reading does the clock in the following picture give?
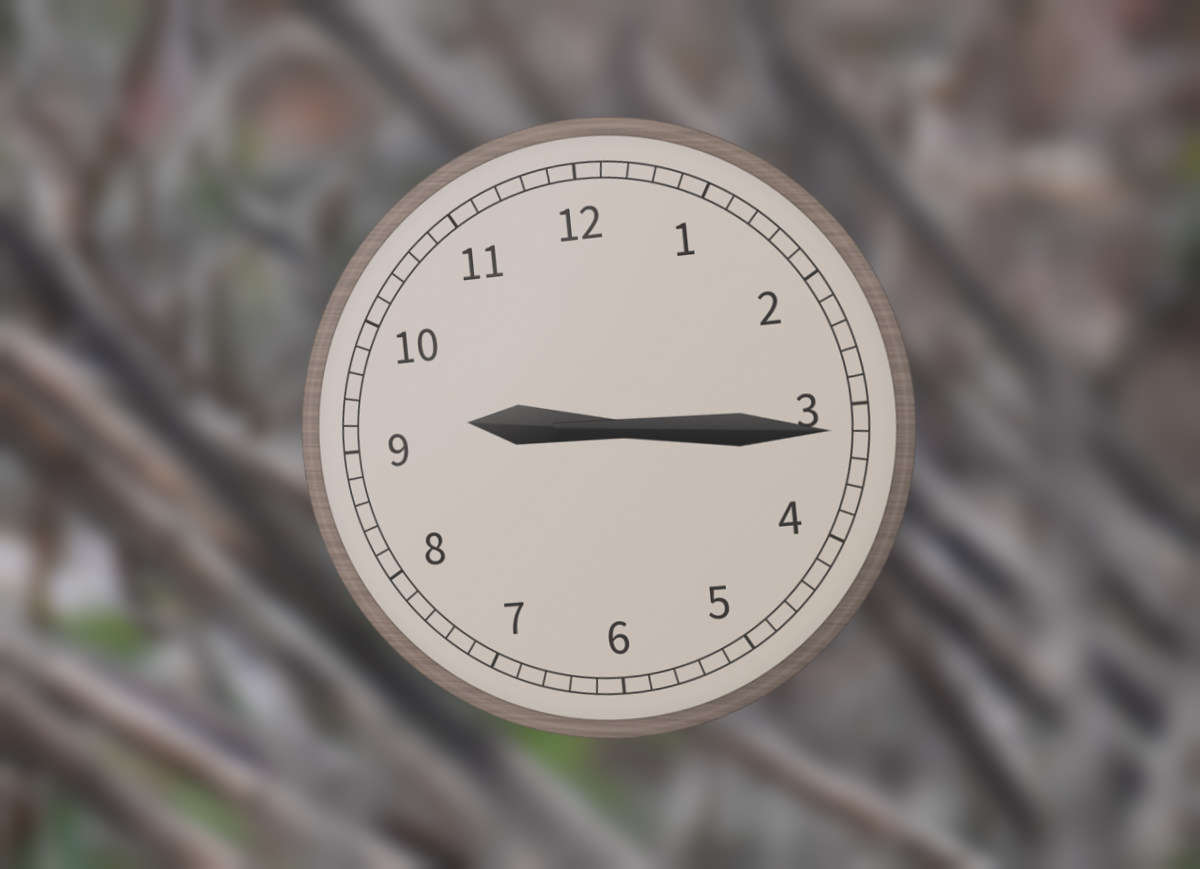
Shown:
9h16
